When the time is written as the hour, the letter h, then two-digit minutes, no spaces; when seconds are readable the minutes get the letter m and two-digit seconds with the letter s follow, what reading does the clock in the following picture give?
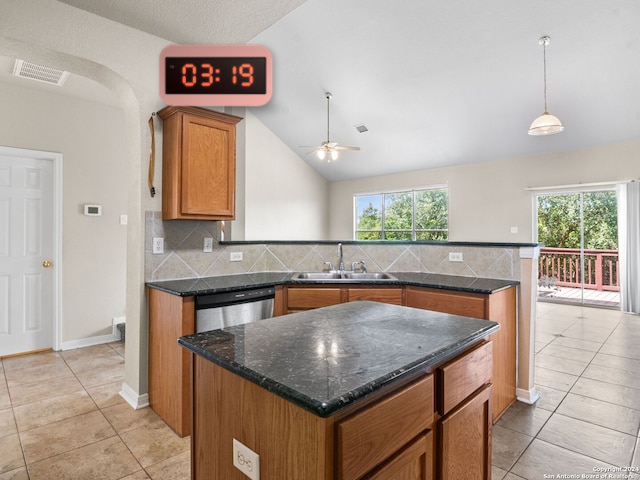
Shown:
3h19
